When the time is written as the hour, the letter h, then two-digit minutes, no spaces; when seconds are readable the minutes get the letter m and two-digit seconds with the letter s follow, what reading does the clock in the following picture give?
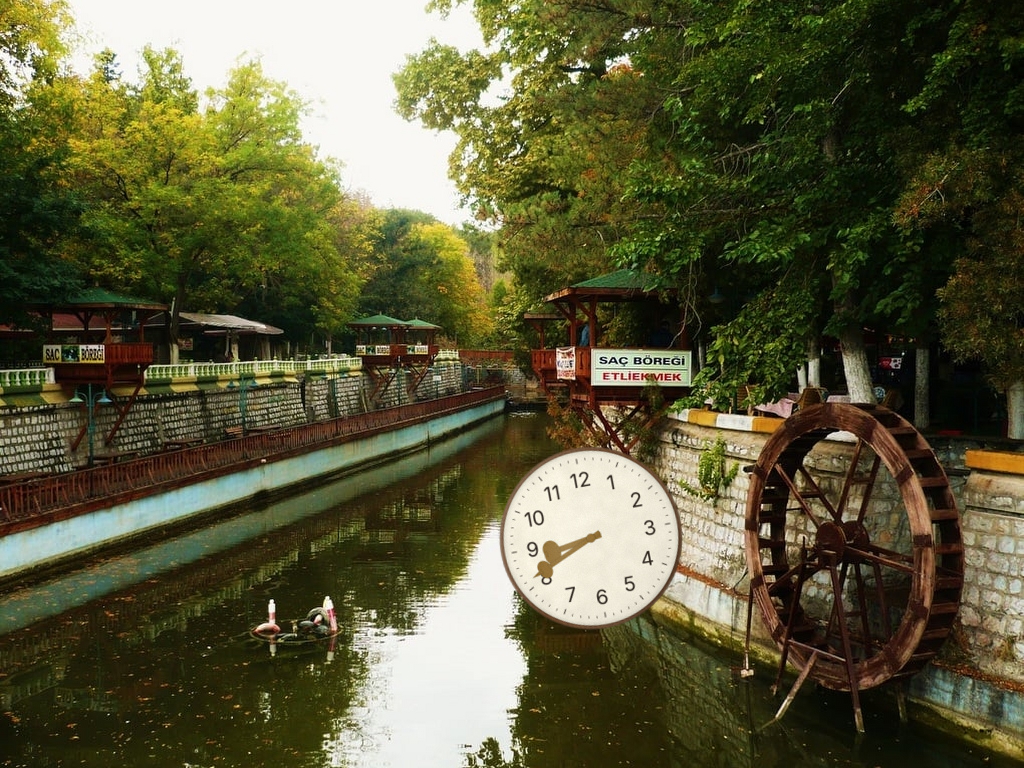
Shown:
8h41
